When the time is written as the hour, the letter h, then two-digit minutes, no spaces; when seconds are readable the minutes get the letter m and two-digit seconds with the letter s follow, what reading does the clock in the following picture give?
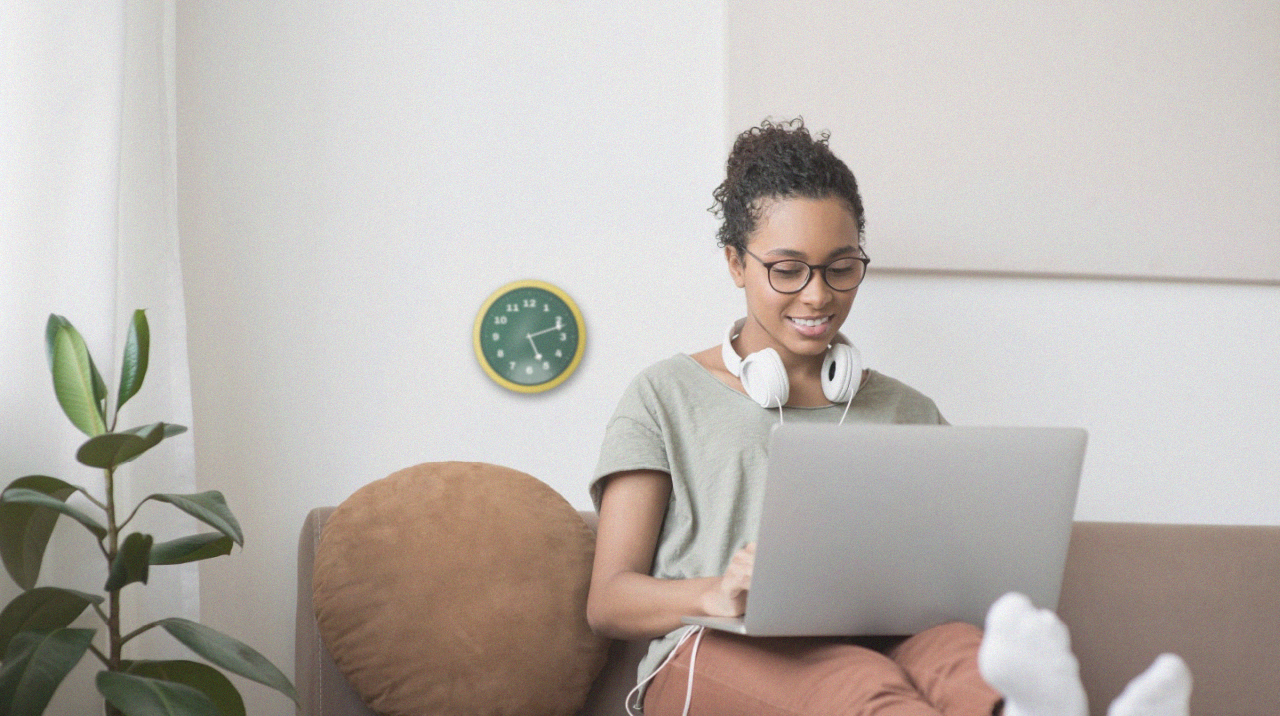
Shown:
5h12
